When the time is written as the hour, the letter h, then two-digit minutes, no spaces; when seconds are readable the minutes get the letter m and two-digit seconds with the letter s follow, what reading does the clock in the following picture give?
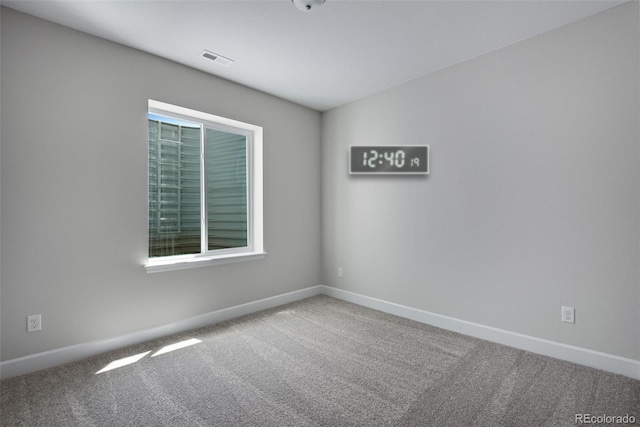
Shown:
12h40m19s
